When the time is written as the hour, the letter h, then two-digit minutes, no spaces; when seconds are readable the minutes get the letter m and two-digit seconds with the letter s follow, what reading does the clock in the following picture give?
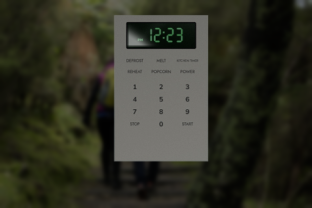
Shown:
12h23
